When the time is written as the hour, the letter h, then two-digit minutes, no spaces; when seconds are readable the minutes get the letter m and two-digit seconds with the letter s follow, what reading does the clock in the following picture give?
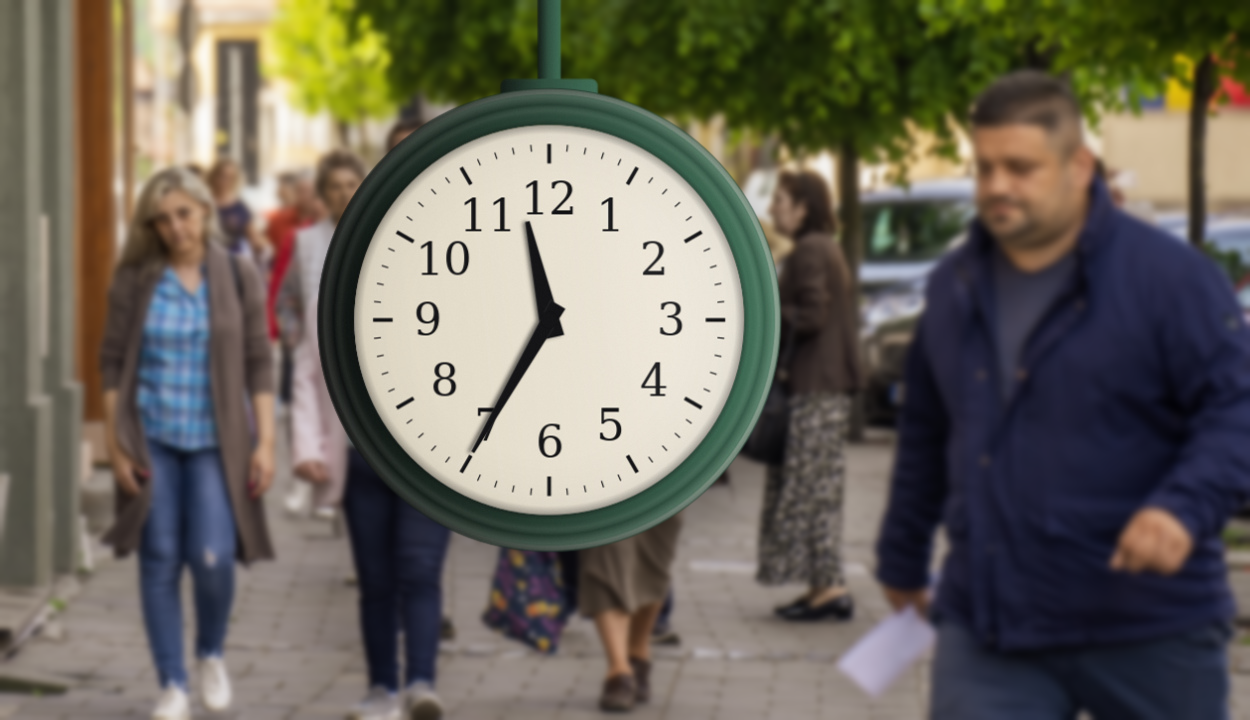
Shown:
11h35
